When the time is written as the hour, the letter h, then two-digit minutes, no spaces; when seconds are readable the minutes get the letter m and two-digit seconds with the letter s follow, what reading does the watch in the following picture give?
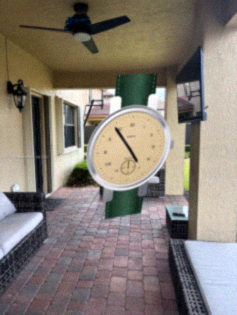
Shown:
4h54
